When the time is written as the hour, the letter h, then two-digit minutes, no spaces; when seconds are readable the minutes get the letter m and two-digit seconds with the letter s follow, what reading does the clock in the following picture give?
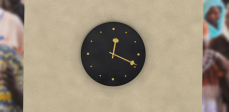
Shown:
12h19
